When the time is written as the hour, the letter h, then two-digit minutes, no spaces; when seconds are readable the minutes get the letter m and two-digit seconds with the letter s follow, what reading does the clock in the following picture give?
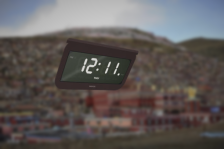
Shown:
12h11
